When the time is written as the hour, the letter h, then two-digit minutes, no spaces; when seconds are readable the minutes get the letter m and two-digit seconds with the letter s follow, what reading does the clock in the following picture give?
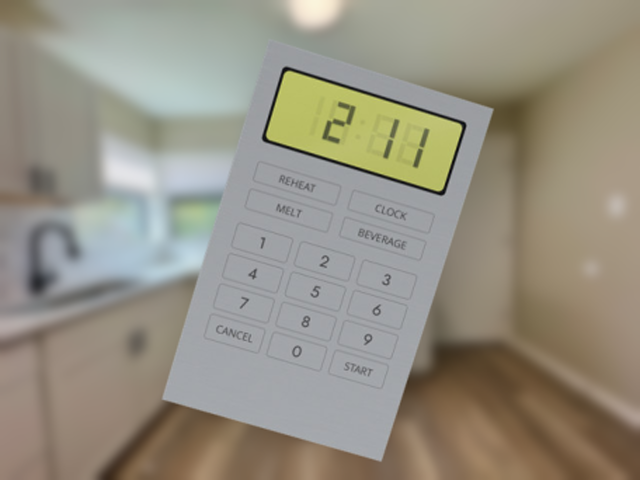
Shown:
2h11
